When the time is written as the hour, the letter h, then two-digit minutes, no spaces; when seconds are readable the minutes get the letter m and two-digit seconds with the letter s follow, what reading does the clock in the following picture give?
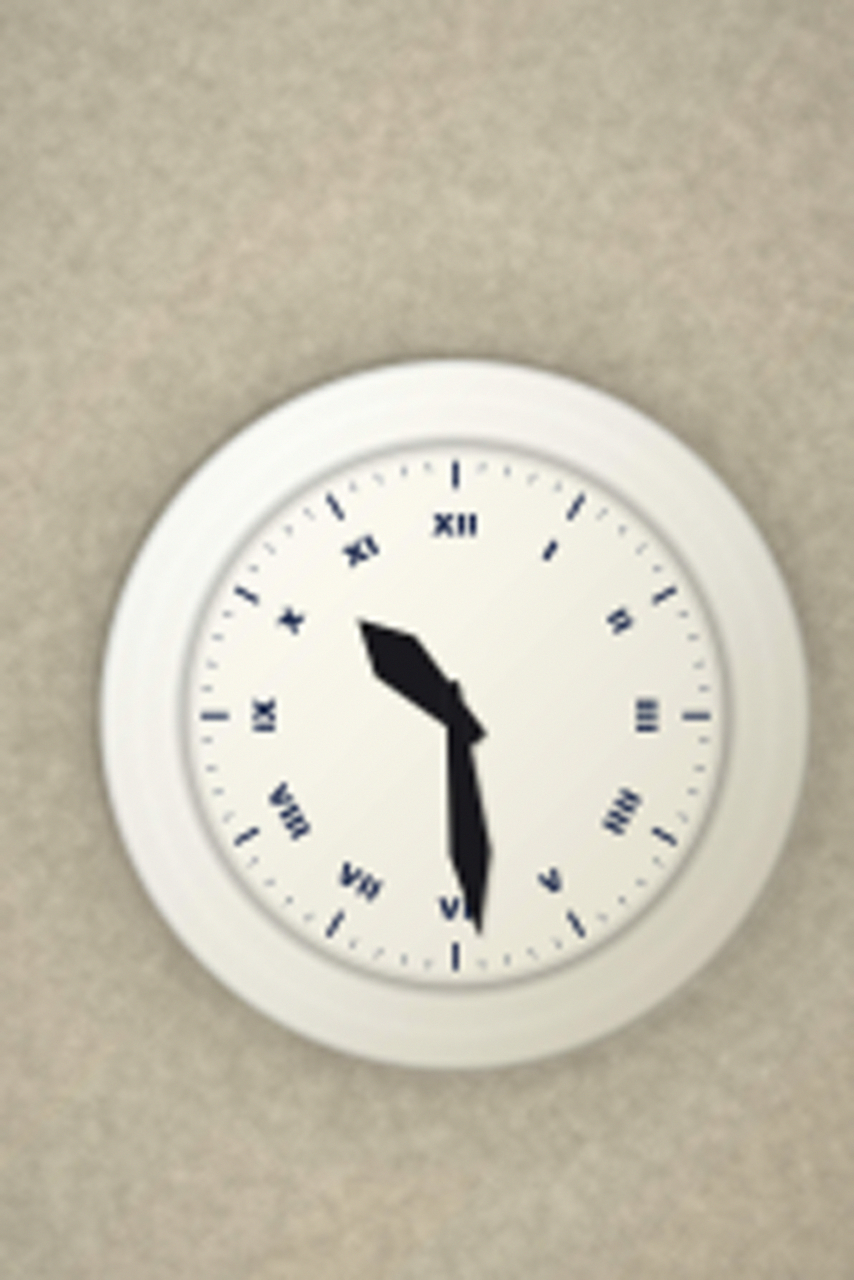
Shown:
10h29
